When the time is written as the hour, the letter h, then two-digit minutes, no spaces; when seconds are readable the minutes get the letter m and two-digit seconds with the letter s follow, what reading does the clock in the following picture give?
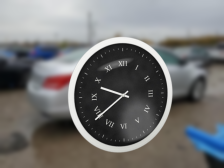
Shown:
9h39
